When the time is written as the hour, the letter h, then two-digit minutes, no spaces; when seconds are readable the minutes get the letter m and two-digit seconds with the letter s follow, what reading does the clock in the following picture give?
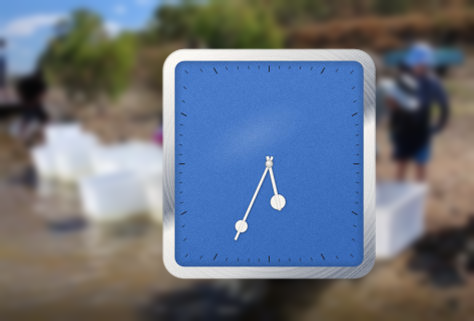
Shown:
5h34
